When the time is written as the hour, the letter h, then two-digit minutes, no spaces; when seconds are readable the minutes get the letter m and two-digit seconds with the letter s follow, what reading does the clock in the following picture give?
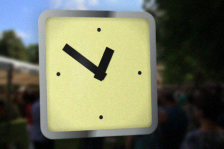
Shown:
12h51
